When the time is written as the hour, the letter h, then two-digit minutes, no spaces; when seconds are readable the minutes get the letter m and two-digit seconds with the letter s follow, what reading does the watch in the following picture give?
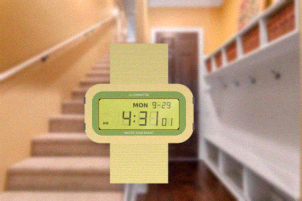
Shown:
4h31m01s
